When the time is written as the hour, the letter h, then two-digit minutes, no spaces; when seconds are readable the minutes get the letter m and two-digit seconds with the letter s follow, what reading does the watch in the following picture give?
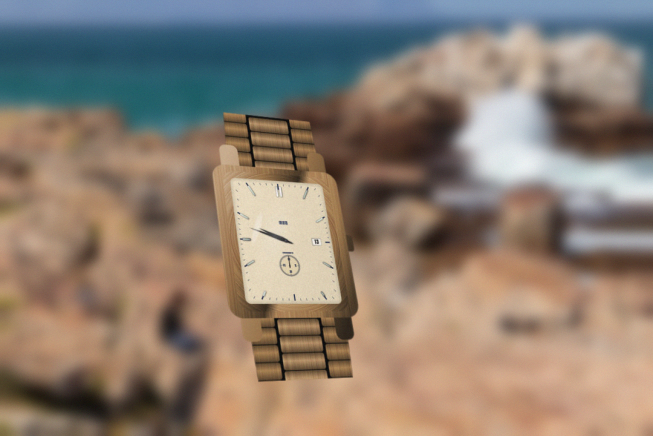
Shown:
9h48
